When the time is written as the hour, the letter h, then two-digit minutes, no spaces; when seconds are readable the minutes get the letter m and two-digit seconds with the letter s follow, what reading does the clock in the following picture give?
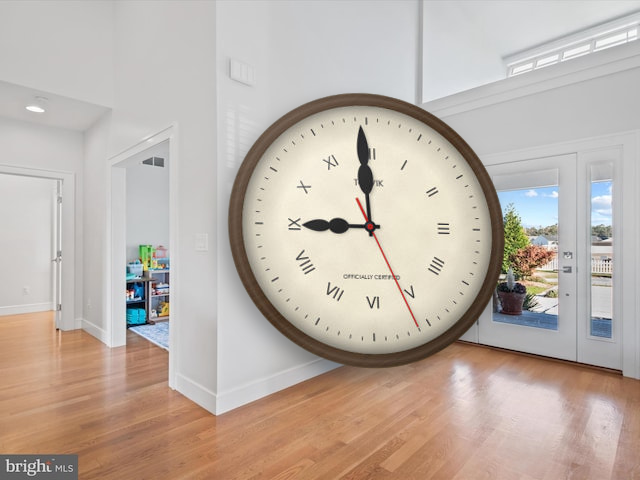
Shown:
8h59m26s
